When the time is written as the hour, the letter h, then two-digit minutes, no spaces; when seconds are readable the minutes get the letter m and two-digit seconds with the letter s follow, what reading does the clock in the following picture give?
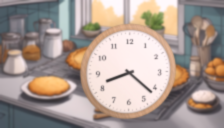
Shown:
8h22
